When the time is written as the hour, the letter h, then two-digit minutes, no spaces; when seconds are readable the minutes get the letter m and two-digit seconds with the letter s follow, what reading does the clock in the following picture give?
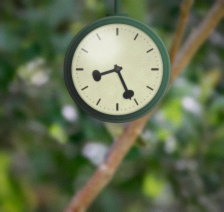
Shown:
8h26
